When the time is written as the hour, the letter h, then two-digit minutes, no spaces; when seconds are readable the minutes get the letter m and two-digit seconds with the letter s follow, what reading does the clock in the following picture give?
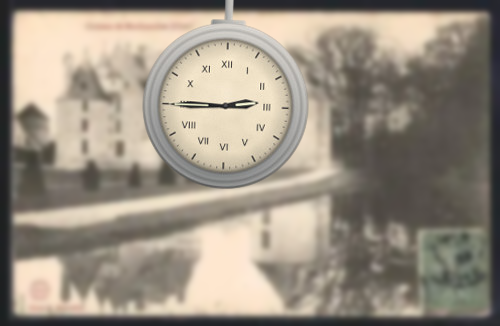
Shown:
2h45
